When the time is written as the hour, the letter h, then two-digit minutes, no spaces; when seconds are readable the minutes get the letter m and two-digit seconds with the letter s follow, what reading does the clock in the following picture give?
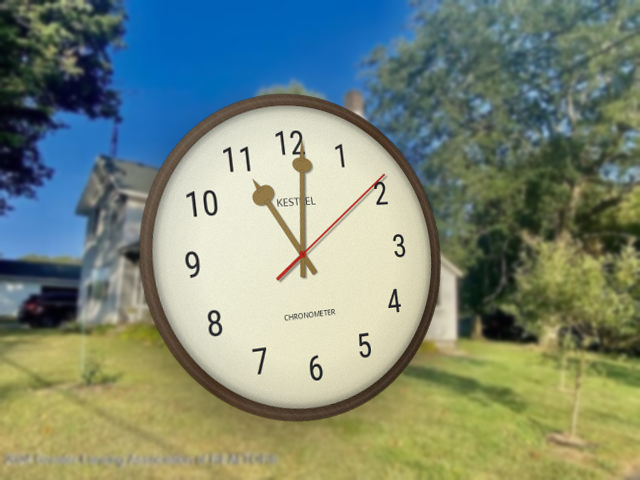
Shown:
11h01m09s
